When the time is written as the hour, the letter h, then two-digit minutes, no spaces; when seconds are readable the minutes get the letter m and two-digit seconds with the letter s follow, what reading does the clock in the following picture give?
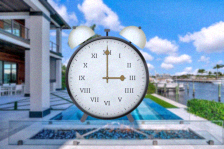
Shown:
3h00
